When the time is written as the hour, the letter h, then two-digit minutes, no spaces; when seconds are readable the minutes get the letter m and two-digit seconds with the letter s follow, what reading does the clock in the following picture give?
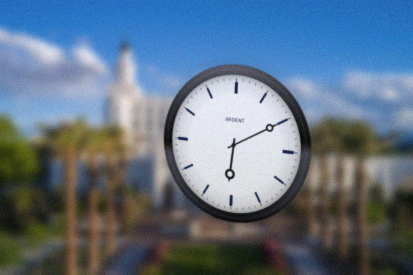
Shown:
6h10
